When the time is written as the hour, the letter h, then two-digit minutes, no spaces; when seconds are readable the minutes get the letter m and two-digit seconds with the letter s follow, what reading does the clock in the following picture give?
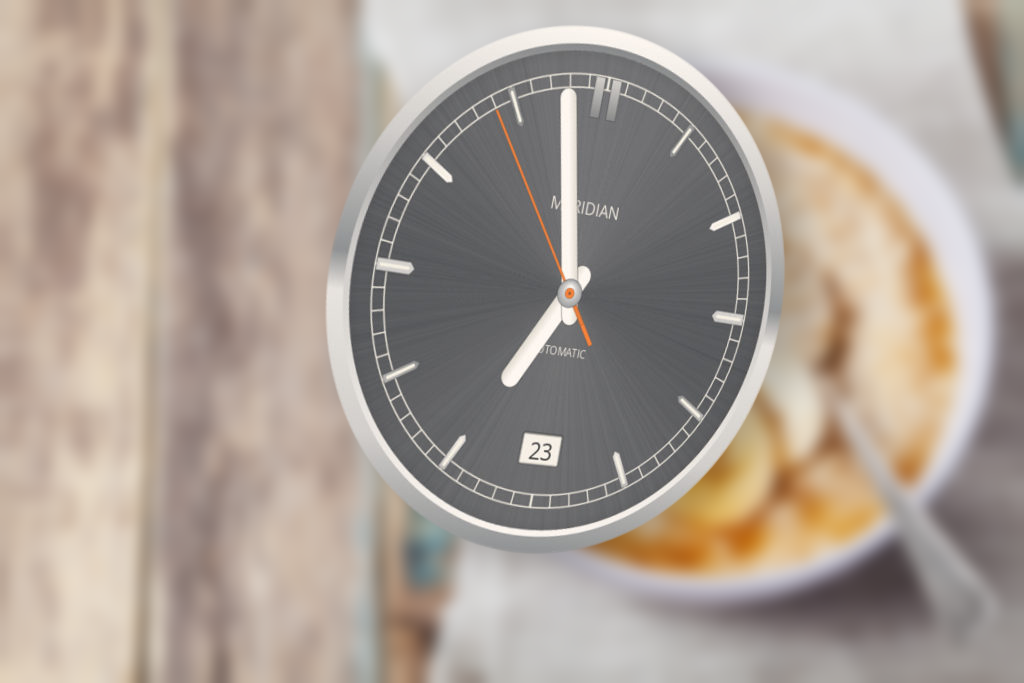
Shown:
6h57m54s
